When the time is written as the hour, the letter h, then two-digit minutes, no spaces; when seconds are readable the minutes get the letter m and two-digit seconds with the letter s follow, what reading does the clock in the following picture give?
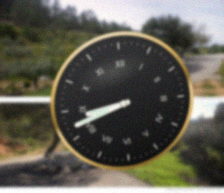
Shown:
8h42
